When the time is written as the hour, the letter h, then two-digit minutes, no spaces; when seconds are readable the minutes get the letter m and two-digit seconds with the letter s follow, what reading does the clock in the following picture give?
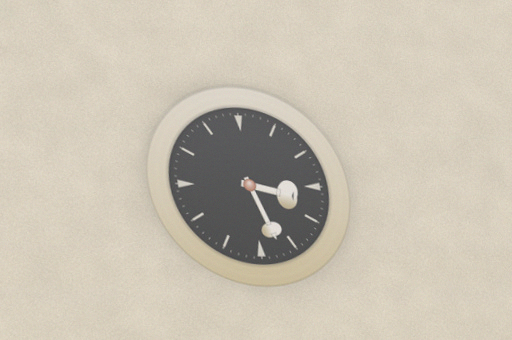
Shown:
3h27
